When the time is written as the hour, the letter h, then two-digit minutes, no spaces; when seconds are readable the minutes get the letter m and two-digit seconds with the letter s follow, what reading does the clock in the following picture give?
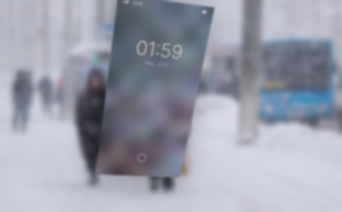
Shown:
1h59
